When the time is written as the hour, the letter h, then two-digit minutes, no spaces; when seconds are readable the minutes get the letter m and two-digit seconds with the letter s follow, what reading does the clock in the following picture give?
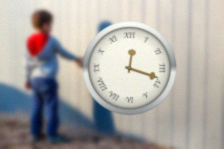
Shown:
12h18
